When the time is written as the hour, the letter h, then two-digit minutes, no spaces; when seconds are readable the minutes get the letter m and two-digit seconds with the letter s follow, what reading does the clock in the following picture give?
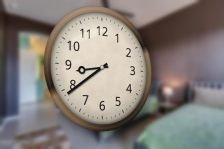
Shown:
8h39
